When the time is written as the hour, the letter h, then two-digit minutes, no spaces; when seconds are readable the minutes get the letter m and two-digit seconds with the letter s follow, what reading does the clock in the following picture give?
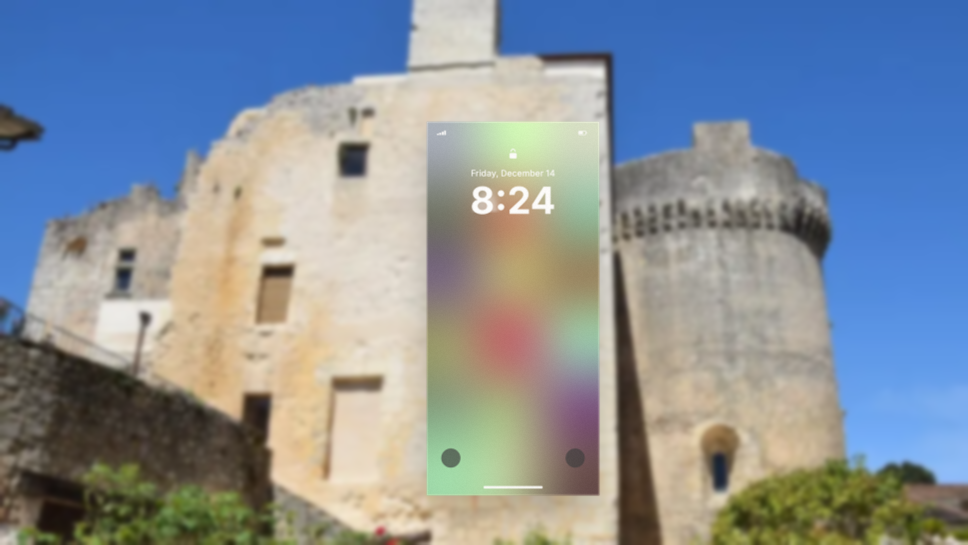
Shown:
8h24
